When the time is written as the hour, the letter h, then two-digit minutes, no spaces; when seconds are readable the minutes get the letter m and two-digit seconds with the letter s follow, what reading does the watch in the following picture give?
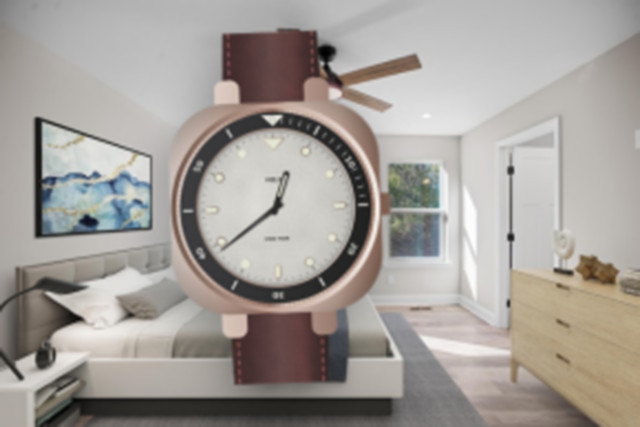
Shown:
12h39
